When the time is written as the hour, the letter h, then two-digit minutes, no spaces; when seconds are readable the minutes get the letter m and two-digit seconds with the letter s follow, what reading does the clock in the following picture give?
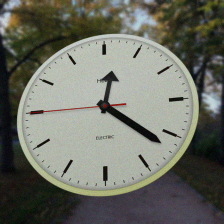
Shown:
12h21m45s
